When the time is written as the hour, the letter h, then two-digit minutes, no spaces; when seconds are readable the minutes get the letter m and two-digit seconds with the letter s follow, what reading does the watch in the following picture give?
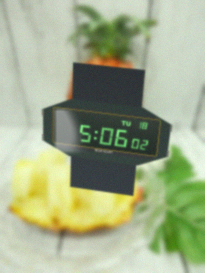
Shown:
5h06
